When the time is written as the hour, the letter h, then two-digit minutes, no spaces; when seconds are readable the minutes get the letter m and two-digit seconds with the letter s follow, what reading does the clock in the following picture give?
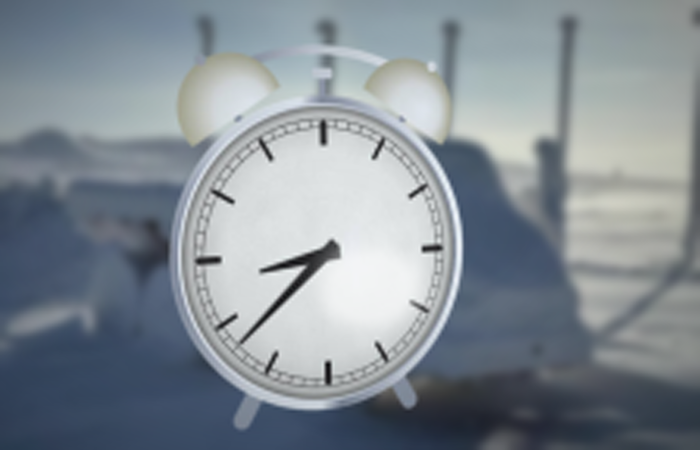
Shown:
8h38
